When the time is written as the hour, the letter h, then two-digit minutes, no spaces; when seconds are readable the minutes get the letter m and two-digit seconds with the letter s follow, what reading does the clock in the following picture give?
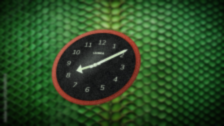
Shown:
8h09
